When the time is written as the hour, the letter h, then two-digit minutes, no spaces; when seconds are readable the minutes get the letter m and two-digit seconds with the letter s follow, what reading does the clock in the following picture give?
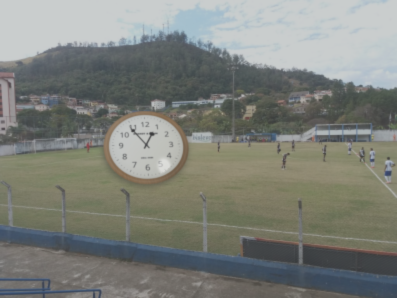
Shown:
12h54
